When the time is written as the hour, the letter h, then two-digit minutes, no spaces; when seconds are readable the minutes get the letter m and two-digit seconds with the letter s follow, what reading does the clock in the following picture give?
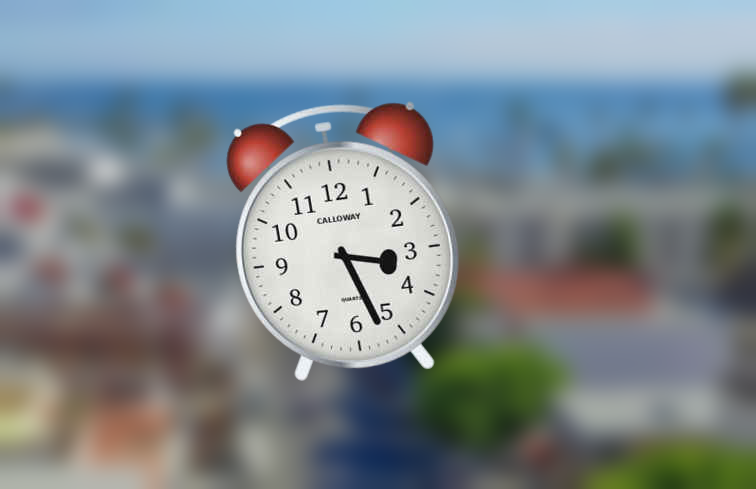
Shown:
3h27
